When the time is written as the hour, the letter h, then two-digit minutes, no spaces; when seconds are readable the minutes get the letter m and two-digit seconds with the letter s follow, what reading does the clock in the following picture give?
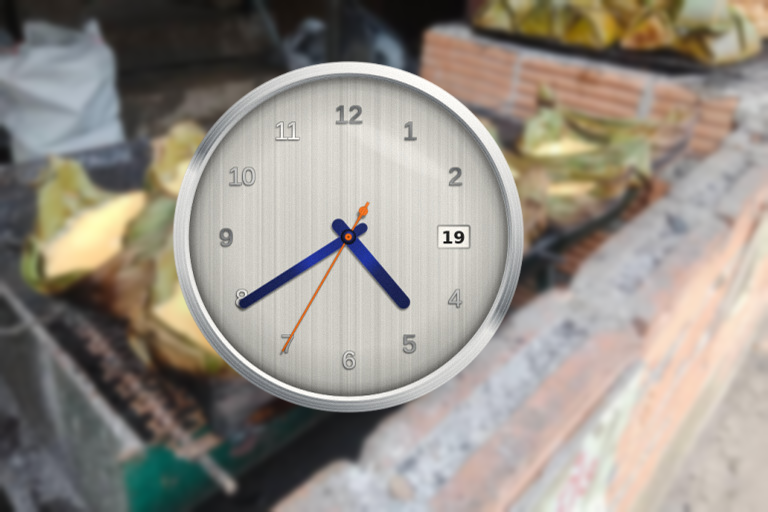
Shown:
4h39m35s
